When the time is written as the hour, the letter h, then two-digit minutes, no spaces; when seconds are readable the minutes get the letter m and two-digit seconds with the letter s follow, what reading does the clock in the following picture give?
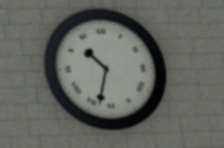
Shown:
10h33
